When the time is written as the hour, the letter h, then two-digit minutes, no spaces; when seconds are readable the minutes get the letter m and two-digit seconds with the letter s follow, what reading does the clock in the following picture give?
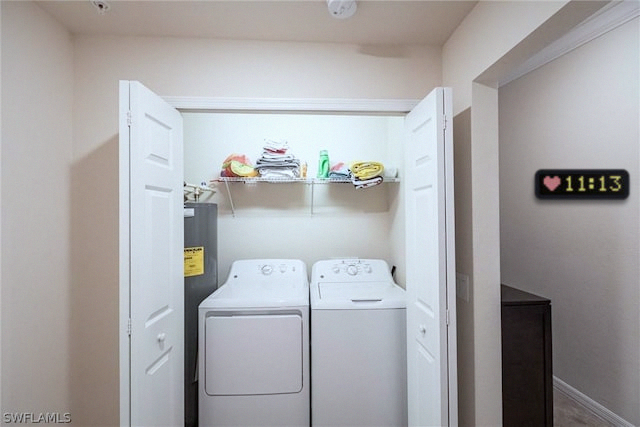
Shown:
11h13
